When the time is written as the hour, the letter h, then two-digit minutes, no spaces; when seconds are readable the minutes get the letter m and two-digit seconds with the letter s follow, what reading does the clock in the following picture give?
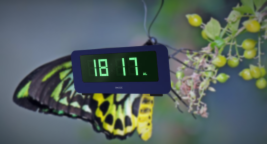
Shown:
18h17
